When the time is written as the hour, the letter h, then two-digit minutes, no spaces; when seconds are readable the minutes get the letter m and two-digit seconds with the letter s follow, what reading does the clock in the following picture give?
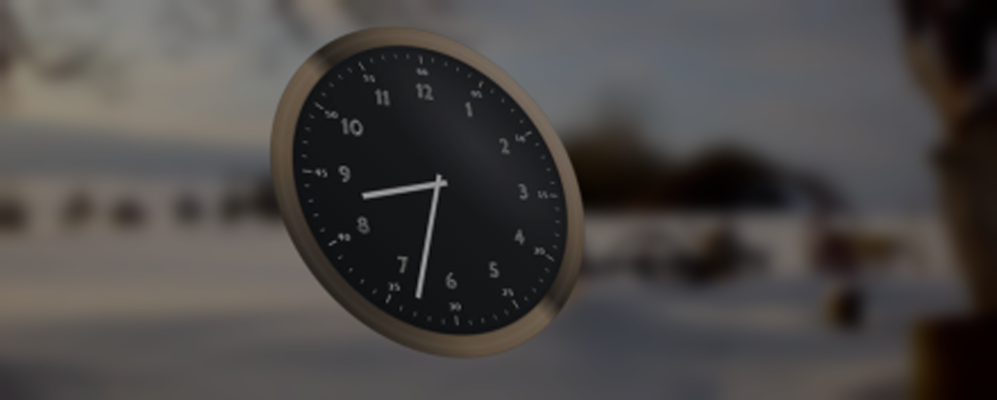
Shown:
8h33
